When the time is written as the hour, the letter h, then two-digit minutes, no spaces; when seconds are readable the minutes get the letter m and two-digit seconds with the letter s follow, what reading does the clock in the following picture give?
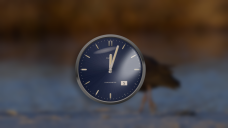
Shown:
12h03
